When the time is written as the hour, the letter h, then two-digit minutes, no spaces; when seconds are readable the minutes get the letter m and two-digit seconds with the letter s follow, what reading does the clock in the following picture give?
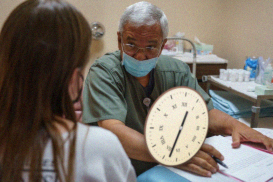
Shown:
12h33
